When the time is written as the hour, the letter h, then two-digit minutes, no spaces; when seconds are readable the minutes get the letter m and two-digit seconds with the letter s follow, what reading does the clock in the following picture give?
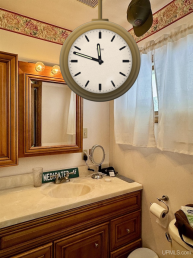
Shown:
11h48
